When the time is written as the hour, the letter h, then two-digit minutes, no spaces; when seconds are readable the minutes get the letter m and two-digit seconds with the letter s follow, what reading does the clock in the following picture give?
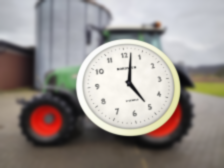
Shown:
5h02
